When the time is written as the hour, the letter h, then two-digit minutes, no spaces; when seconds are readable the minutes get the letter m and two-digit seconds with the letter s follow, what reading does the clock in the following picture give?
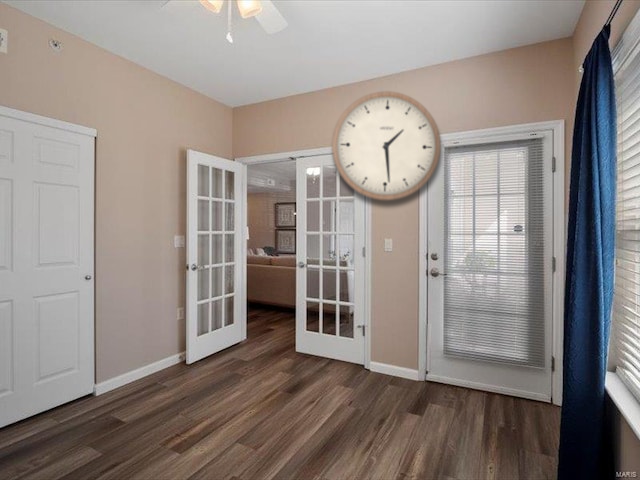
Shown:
1h29
